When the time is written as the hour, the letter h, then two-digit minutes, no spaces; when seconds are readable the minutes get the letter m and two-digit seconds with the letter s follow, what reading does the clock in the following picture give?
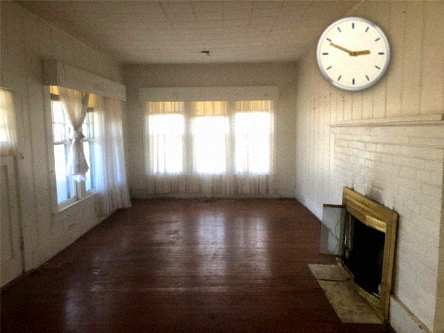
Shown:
2h49
